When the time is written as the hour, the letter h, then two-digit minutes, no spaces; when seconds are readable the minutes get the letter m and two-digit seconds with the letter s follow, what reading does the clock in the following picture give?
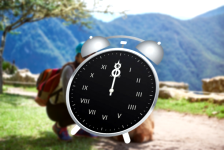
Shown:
12h00
